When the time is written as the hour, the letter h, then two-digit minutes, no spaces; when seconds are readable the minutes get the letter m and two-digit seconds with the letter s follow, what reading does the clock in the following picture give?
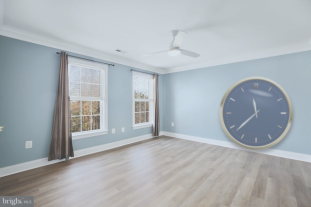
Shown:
11h38
